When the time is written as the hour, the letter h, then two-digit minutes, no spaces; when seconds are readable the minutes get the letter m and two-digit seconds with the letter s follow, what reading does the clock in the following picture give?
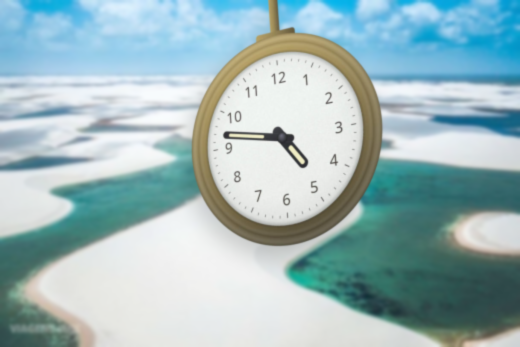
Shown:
4h47
